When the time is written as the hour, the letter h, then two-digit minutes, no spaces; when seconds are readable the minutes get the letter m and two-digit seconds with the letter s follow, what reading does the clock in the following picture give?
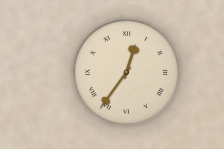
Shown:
12h36
